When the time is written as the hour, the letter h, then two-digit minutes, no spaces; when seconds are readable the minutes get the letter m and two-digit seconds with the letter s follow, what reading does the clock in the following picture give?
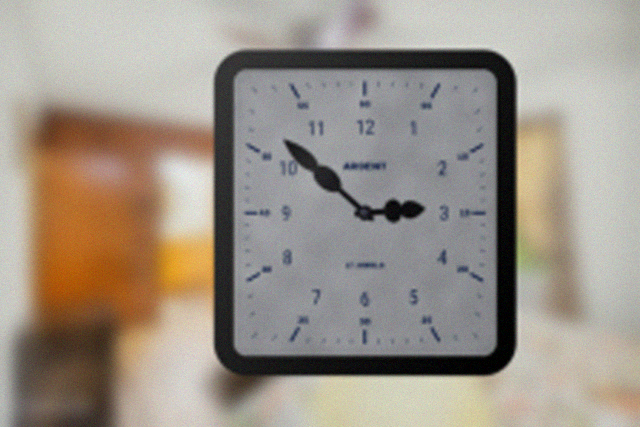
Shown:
2h52
